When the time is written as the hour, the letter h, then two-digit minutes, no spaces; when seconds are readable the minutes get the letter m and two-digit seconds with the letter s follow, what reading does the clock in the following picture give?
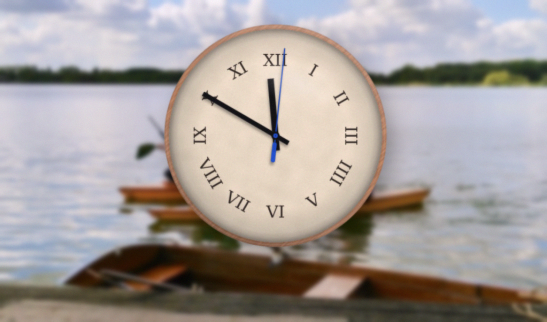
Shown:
11h50m01s
